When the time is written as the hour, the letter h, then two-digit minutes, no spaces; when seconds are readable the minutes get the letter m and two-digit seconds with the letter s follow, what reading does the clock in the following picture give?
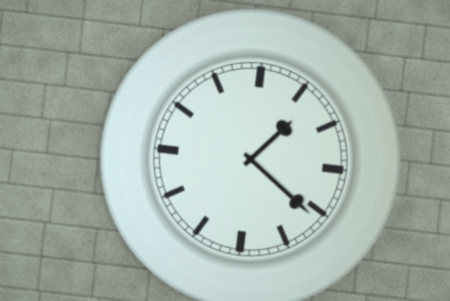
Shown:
1h21
